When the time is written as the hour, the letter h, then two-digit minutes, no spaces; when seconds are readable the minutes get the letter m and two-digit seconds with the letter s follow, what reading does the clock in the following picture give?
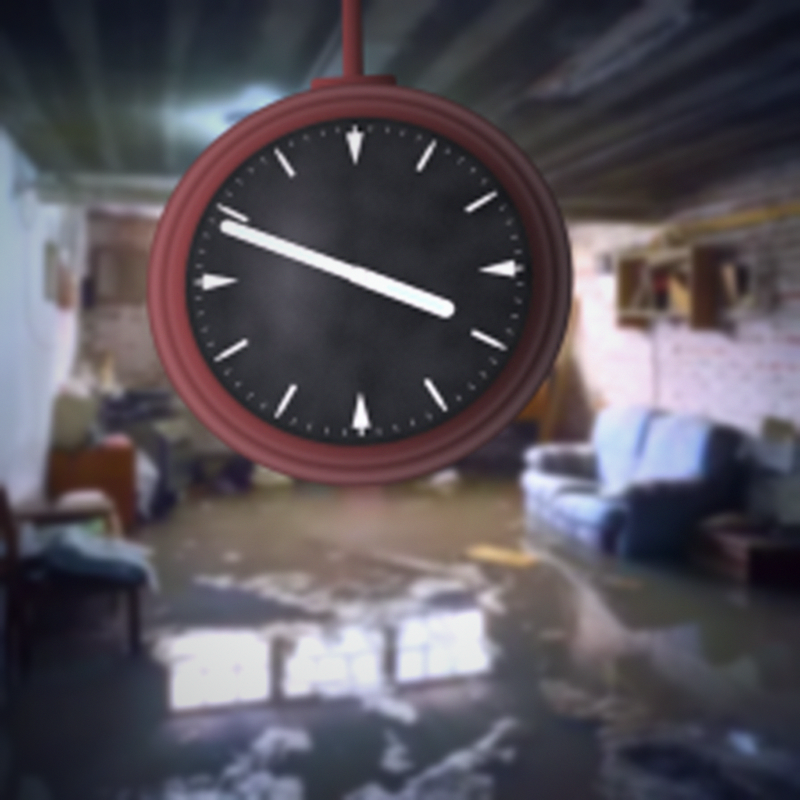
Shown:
3h49
